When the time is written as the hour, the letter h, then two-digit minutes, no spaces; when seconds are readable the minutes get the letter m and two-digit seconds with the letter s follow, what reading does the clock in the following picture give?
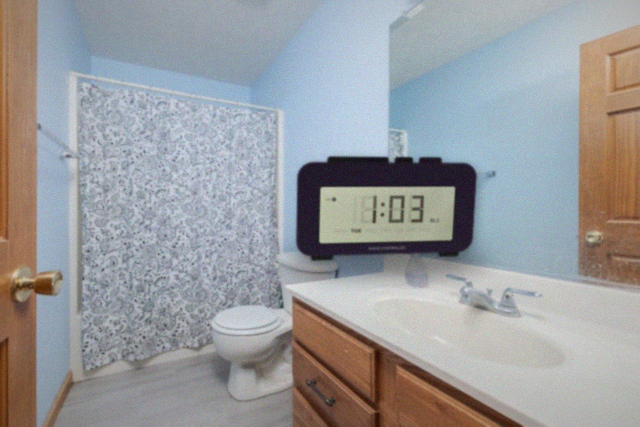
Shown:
1h03
